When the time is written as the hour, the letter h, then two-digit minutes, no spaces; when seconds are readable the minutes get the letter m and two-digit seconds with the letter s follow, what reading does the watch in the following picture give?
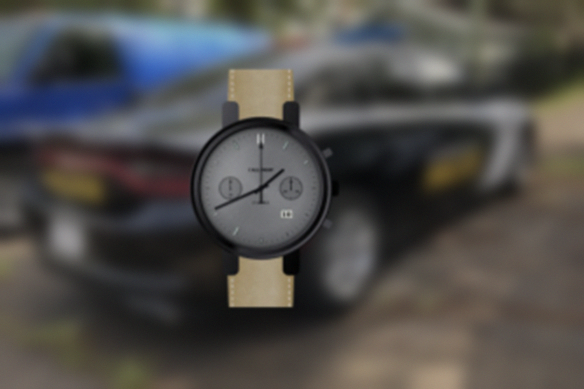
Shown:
1h41
